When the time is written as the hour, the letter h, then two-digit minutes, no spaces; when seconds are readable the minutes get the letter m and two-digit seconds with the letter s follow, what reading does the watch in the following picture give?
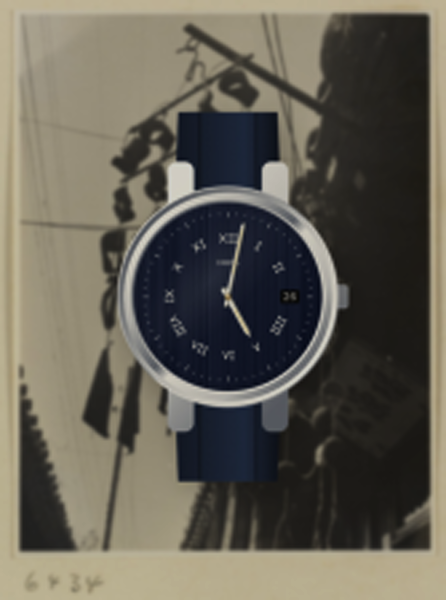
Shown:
5h02
